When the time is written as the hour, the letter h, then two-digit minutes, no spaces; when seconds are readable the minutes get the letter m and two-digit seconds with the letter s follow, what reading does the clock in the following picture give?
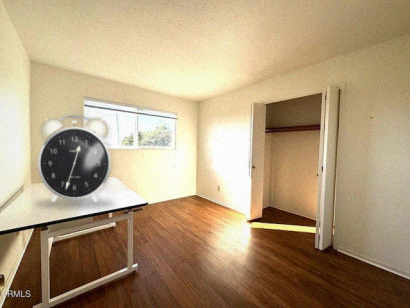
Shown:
12h33
